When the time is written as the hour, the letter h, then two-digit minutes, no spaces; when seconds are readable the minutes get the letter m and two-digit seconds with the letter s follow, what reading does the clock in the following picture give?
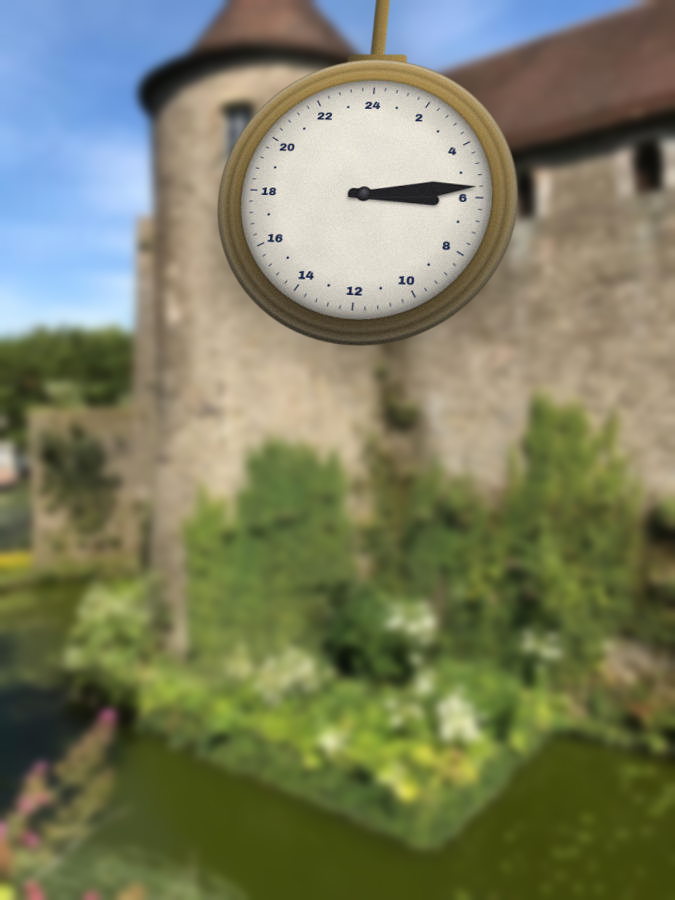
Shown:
6h14
